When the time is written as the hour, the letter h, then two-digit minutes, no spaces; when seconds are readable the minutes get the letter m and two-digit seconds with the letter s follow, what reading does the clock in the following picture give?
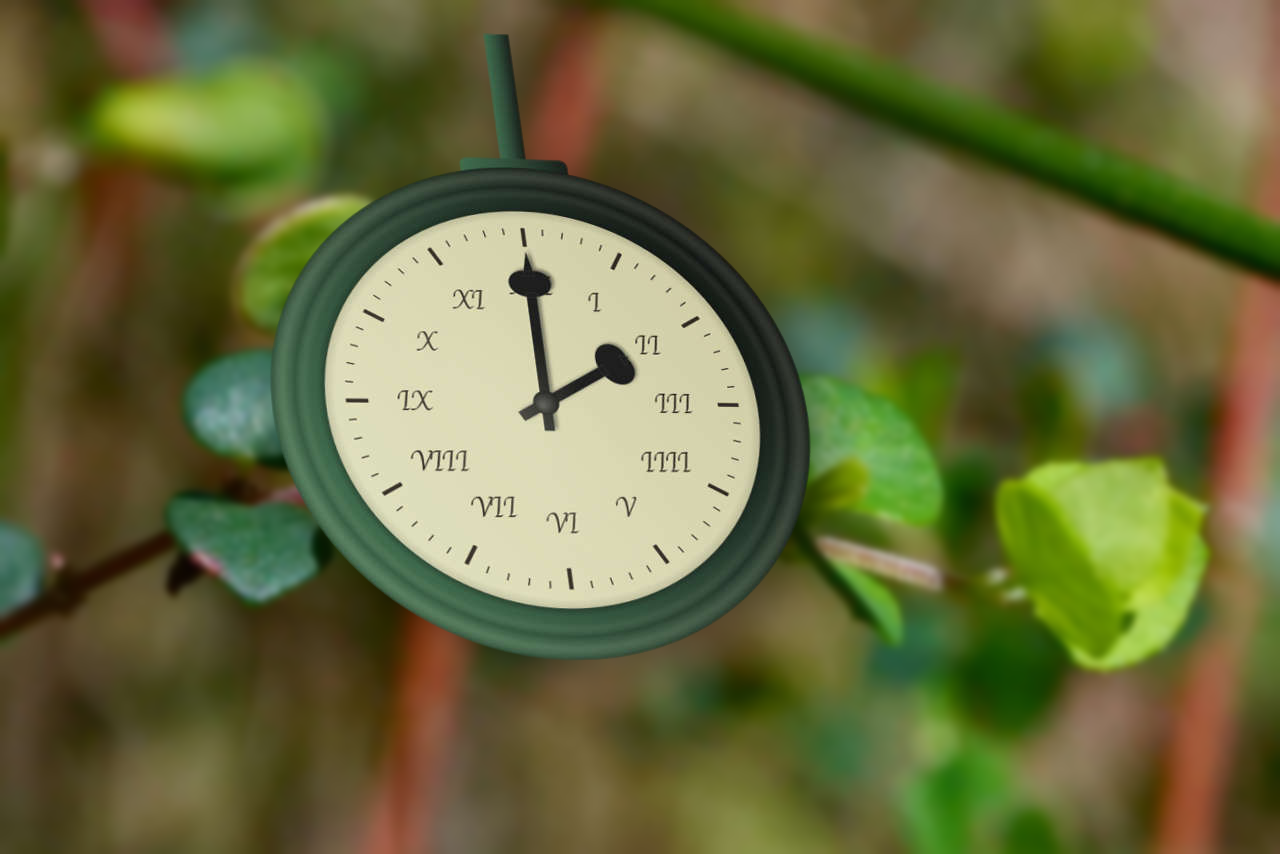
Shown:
2h00
